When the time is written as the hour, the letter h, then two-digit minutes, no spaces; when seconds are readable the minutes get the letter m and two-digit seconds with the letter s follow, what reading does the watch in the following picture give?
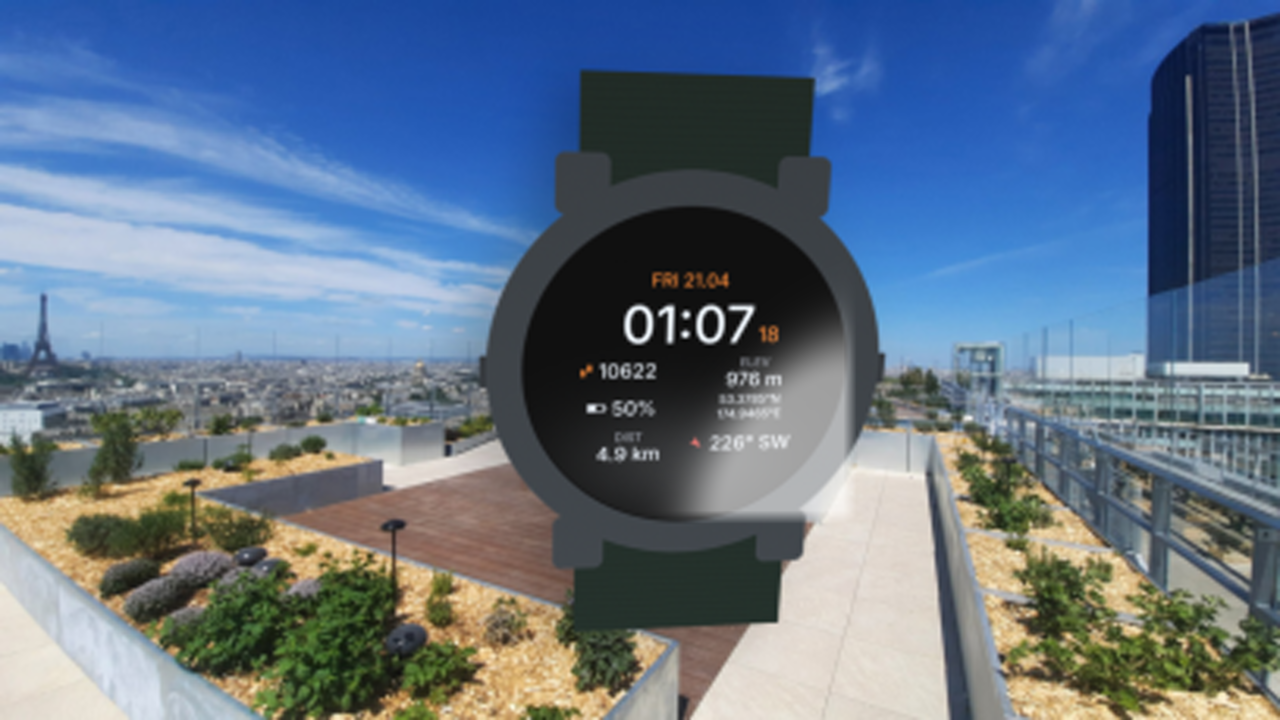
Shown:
1h07
